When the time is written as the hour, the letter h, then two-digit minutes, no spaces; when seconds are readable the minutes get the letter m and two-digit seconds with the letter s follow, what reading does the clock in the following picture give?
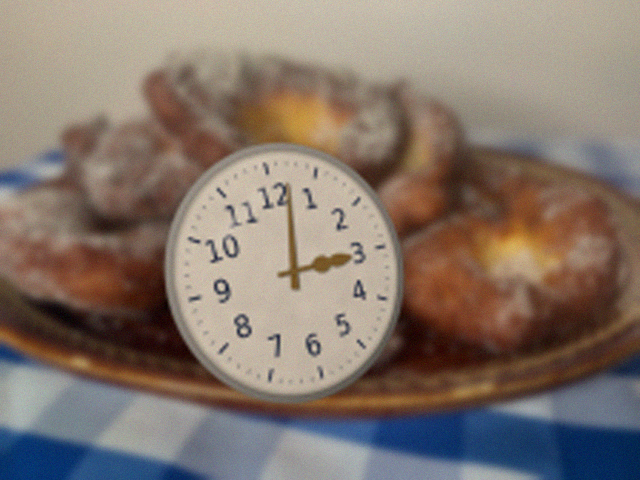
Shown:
3h02
